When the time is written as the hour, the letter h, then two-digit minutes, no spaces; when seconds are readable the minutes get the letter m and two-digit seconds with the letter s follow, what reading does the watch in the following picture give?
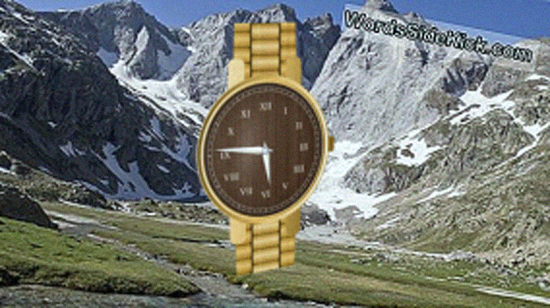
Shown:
5h46
